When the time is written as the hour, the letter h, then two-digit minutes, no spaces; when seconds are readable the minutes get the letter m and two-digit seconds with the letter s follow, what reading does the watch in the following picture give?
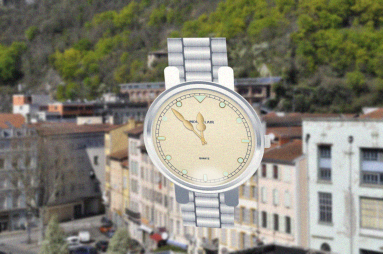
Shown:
11h53
